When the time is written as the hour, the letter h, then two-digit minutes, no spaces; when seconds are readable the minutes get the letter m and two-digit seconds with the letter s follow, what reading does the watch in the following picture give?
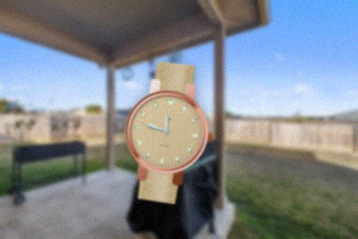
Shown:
11h47
